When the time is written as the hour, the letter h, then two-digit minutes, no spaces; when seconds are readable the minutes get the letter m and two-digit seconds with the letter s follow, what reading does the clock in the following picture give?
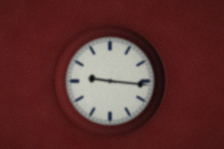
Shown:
9h16
